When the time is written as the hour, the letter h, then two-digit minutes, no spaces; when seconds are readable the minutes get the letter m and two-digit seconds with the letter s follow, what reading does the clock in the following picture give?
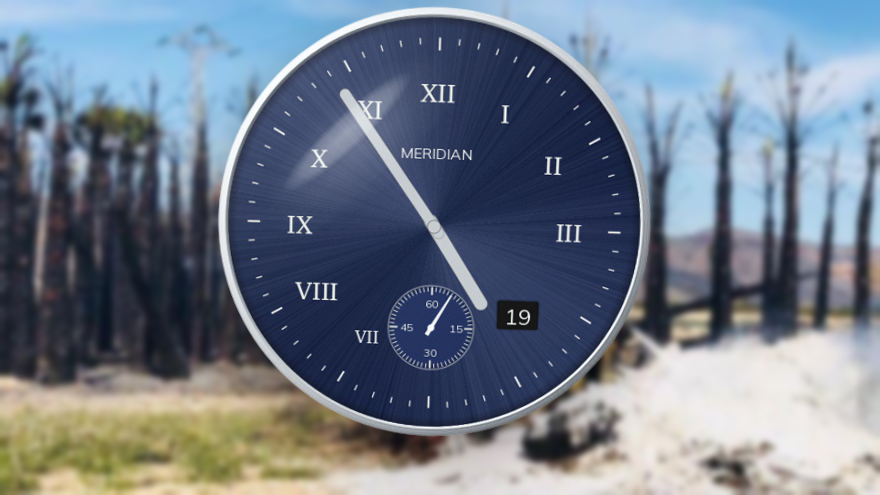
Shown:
4h54m05s
